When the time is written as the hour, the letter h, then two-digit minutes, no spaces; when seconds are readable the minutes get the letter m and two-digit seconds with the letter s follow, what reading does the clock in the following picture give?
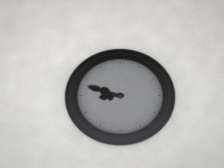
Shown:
8h48
